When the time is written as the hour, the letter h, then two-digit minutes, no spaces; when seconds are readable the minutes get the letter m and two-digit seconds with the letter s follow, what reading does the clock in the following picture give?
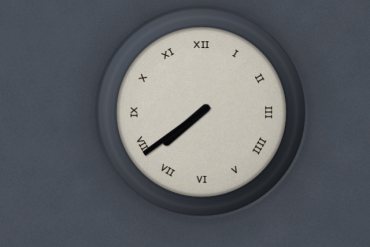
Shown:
7h39
